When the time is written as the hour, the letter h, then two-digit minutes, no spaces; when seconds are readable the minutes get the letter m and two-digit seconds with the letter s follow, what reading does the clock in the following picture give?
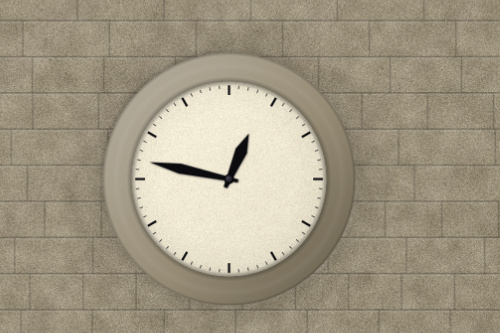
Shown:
12h47
